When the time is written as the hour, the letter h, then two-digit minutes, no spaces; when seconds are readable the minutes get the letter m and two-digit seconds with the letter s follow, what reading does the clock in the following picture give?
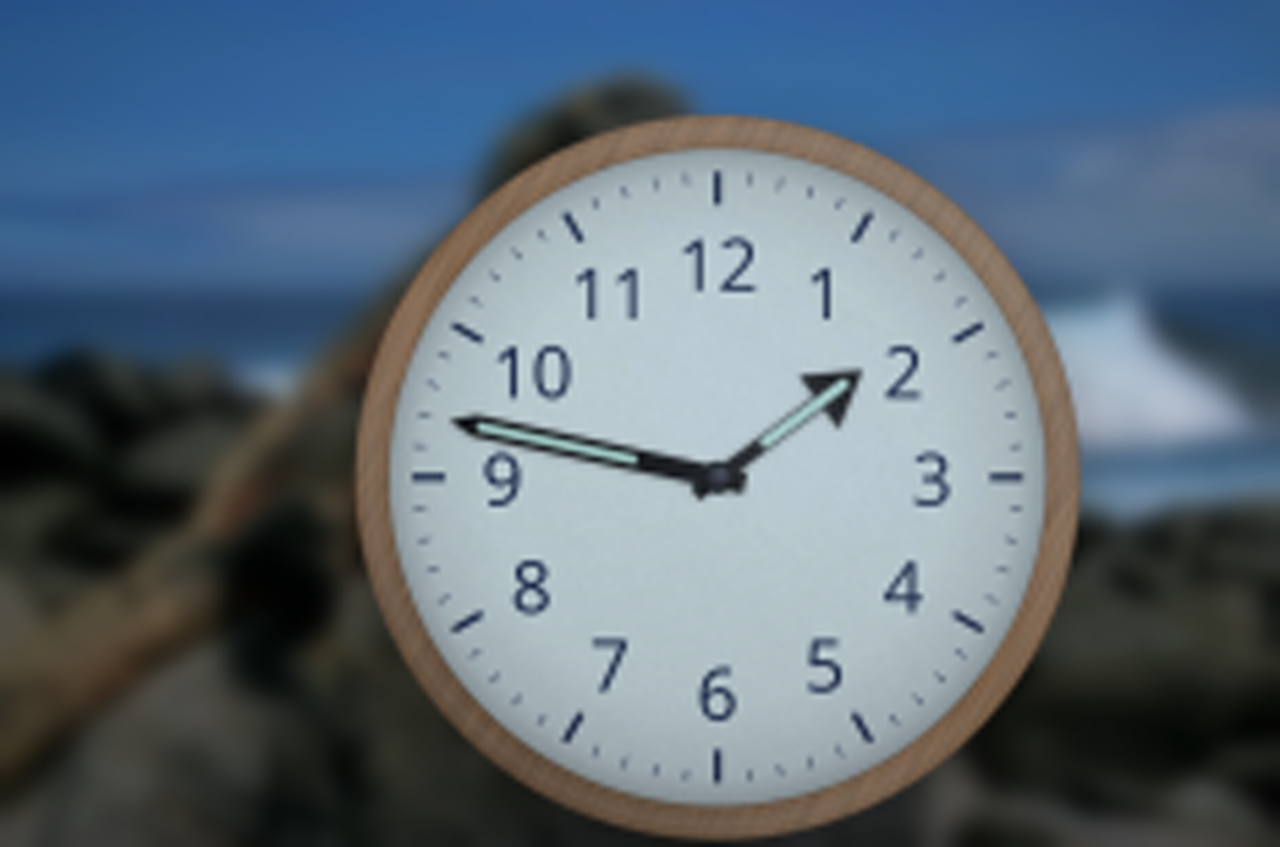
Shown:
1h47
